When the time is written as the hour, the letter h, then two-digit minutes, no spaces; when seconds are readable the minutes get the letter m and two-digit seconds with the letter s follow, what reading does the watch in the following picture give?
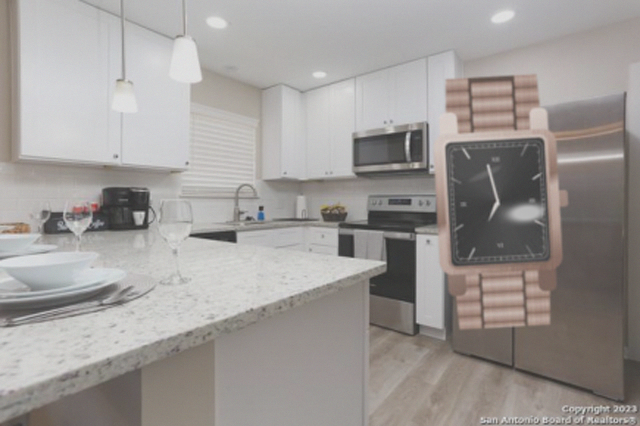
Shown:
6h58
